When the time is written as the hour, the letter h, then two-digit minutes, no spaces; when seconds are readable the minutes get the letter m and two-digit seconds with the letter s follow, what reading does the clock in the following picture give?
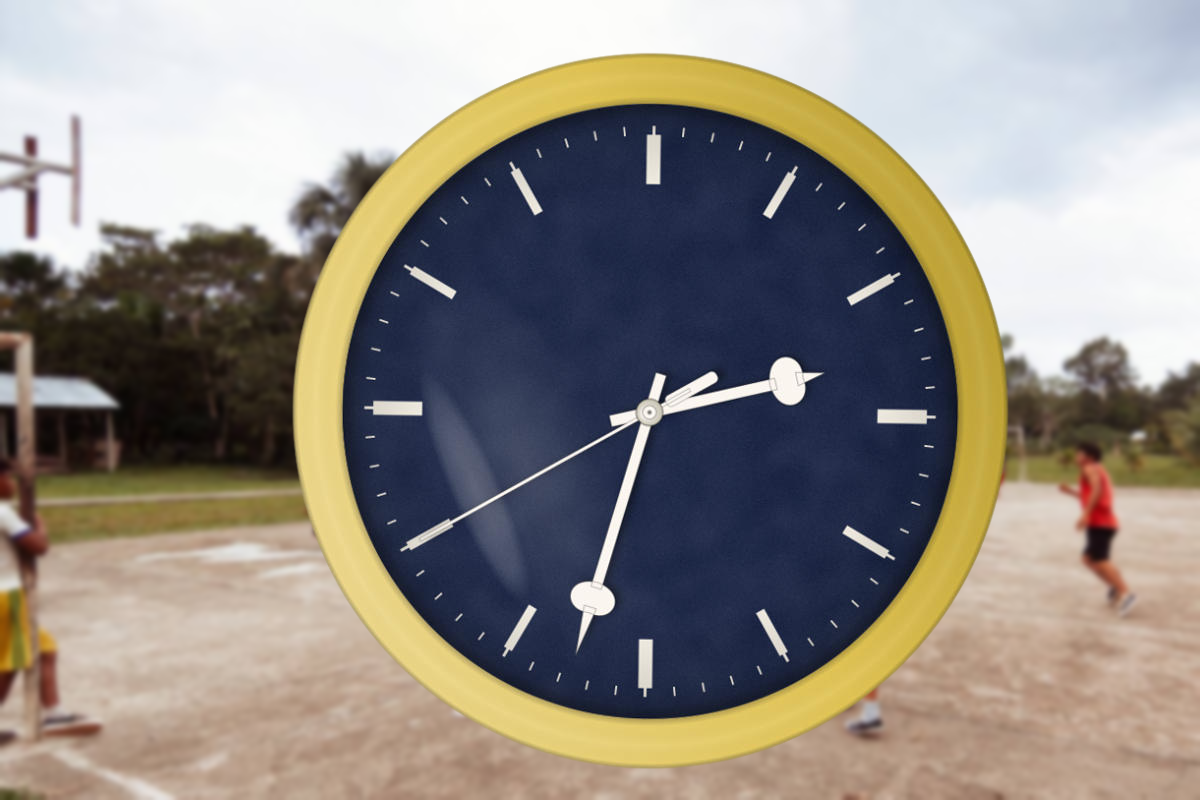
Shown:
2h32m40s
